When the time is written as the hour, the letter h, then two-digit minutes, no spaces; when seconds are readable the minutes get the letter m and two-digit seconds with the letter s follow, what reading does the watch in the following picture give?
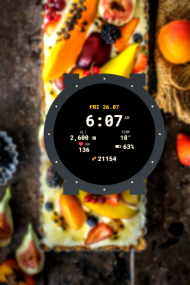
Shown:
6h07
